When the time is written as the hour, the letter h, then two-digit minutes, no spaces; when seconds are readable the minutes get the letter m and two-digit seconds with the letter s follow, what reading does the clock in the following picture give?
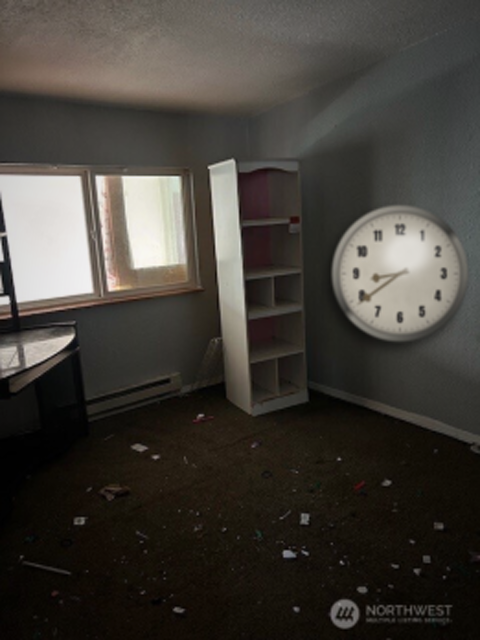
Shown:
8h39
